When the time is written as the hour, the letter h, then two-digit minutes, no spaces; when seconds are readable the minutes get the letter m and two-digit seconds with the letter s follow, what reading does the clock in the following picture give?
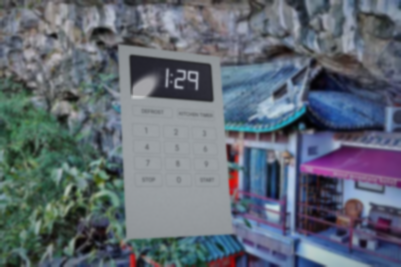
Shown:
1h29
